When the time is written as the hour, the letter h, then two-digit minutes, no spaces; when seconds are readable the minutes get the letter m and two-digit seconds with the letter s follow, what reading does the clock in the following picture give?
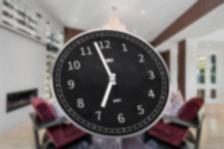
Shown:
6h58
